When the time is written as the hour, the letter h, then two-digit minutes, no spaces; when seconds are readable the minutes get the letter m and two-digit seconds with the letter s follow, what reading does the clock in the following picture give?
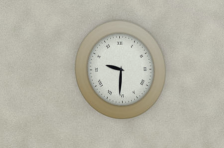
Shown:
9h31
